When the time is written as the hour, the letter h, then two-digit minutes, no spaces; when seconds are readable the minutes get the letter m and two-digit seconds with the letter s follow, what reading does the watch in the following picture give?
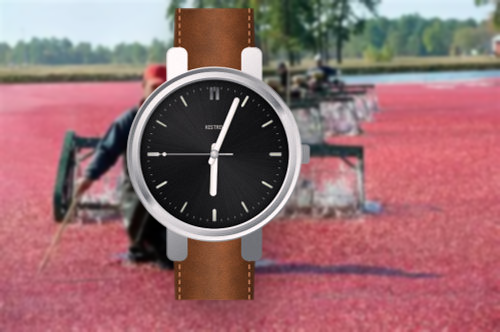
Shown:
6h03m45s
